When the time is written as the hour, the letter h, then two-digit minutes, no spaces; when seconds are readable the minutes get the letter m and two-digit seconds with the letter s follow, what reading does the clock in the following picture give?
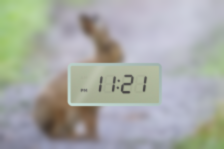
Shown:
11h21
